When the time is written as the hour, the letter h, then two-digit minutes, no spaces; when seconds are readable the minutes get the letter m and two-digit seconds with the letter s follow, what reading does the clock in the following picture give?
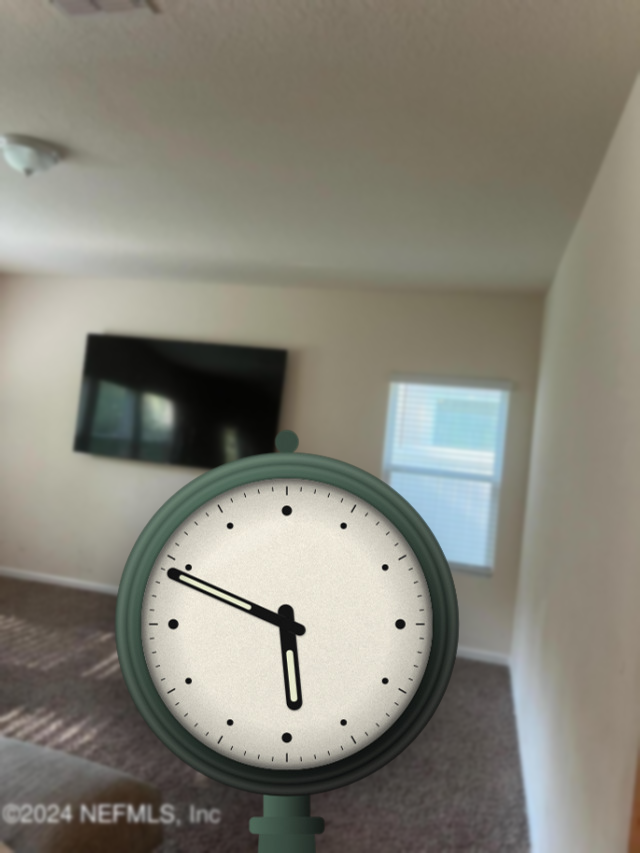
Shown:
5h49
